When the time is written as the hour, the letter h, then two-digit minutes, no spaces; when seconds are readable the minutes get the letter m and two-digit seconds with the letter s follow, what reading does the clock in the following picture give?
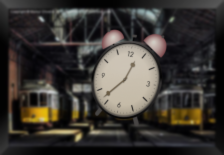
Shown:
12h37
